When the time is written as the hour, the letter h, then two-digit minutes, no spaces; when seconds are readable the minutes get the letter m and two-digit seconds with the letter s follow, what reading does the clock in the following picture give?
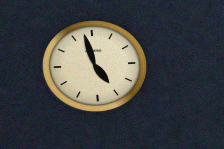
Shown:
4h58
